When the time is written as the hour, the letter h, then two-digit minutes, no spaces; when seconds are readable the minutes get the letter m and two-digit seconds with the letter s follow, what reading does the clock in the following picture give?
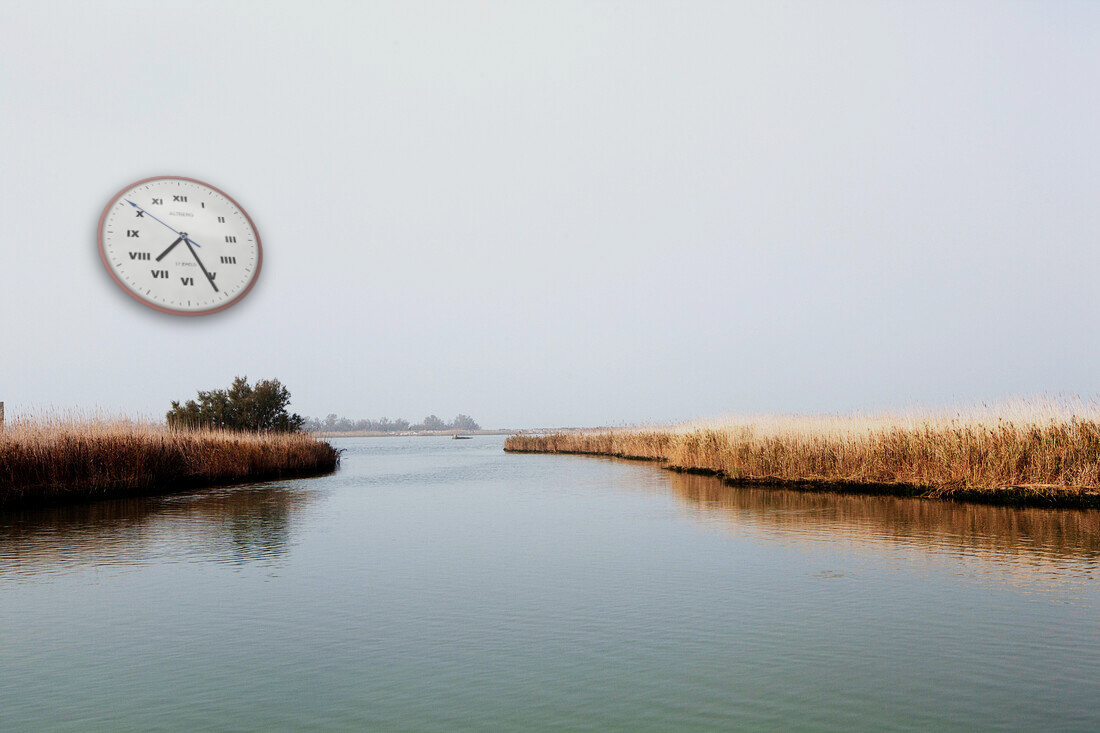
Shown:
7h25m51s
